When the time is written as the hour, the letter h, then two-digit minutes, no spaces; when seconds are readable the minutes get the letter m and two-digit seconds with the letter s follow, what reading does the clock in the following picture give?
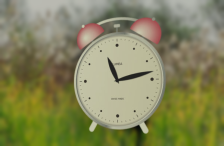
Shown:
11h13
